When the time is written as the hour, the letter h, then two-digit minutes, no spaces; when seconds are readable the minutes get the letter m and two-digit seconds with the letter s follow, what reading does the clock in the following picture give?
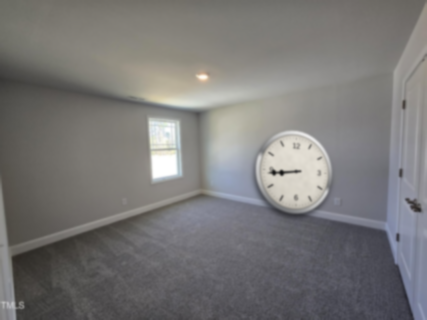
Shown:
8h44
